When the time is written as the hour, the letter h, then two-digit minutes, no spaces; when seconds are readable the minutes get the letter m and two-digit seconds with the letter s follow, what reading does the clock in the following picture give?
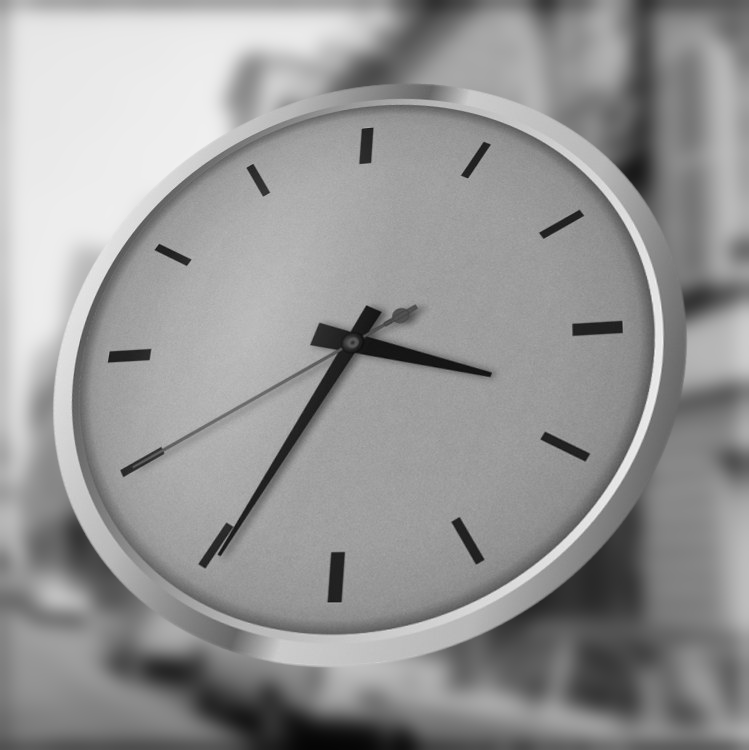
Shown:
3h34m40s
